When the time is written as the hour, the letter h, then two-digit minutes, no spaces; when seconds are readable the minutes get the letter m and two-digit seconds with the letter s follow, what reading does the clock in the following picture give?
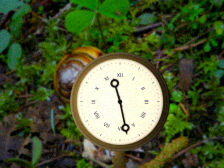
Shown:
11h28
